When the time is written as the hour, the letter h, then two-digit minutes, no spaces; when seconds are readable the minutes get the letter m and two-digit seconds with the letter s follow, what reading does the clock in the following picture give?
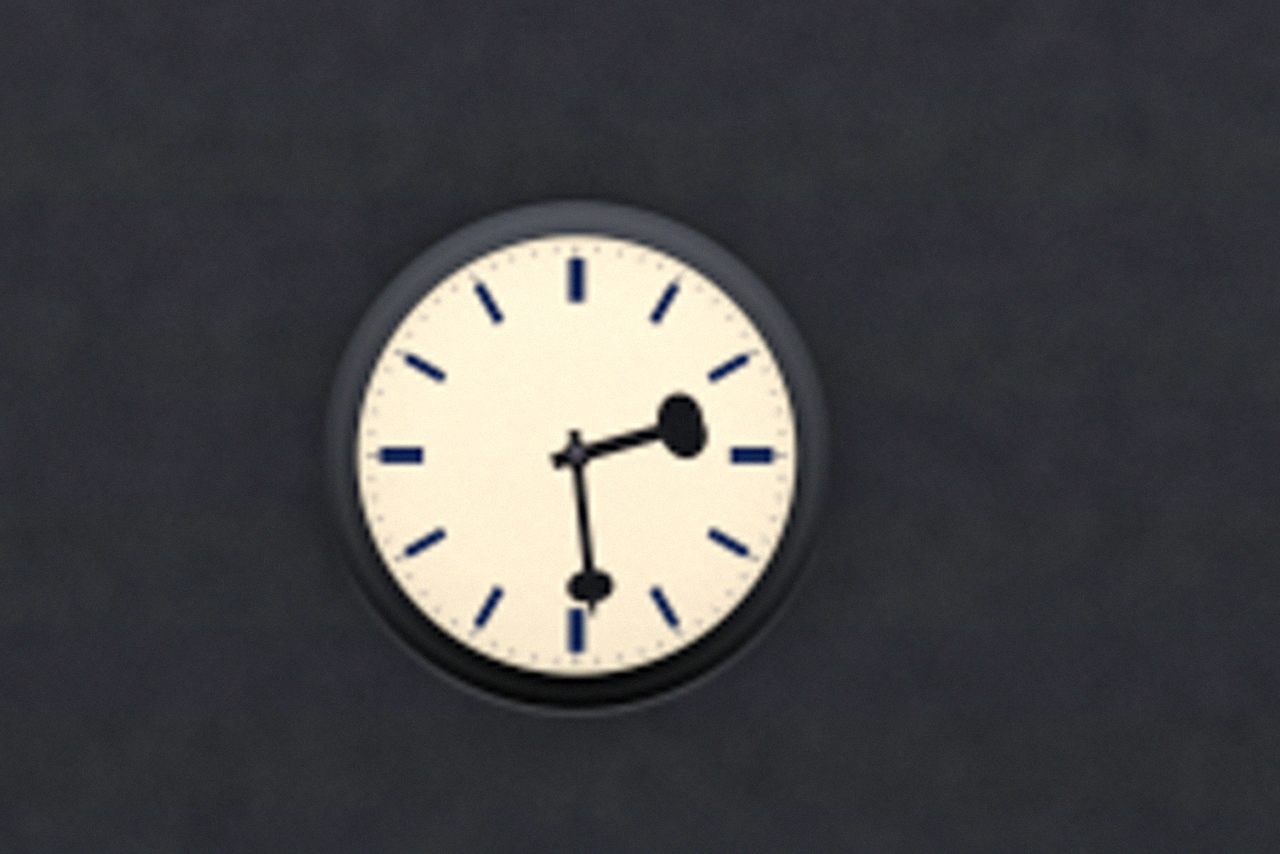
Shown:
2h29
